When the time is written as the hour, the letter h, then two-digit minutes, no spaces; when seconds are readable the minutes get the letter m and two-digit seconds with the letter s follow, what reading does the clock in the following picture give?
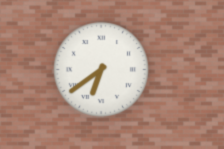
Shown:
6h39
